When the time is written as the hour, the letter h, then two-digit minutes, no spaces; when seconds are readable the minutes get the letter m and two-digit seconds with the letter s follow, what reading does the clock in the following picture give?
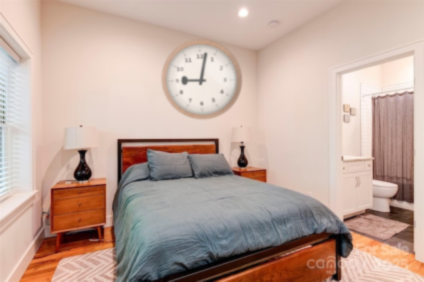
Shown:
9h02
